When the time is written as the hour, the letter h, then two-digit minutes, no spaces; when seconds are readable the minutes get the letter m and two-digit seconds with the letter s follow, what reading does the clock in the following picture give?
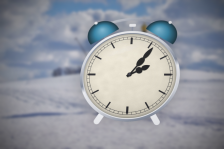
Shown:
2h06
